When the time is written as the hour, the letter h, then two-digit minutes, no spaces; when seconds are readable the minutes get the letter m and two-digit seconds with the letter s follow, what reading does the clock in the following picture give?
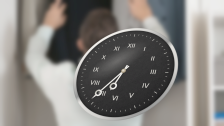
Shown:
6h36
